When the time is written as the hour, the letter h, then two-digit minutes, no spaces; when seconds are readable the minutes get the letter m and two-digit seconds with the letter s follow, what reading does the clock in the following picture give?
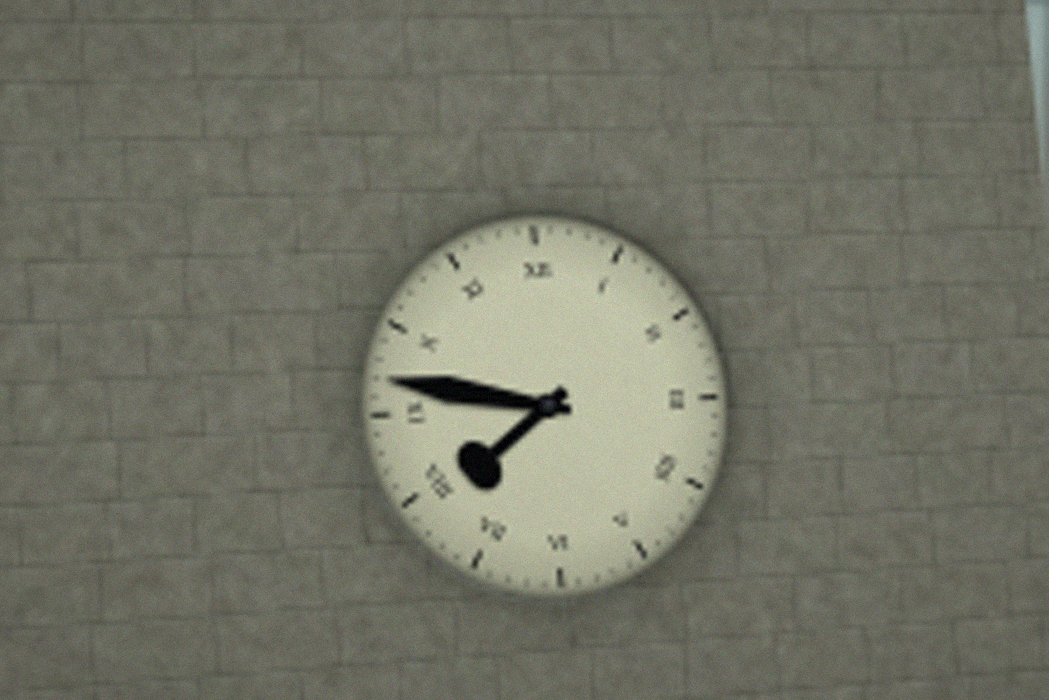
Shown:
7h47
